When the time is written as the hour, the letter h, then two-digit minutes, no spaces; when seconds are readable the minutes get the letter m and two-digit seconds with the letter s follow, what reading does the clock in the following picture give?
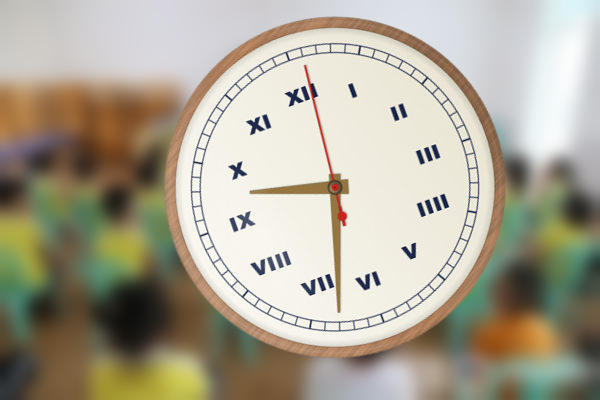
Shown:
9h33m01s
